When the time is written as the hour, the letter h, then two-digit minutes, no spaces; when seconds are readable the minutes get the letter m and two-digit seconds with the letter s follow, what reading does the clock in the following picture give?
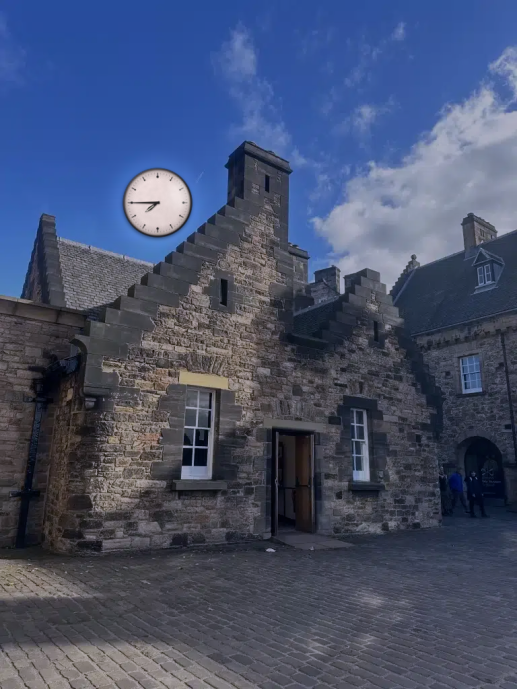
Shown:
7h45
